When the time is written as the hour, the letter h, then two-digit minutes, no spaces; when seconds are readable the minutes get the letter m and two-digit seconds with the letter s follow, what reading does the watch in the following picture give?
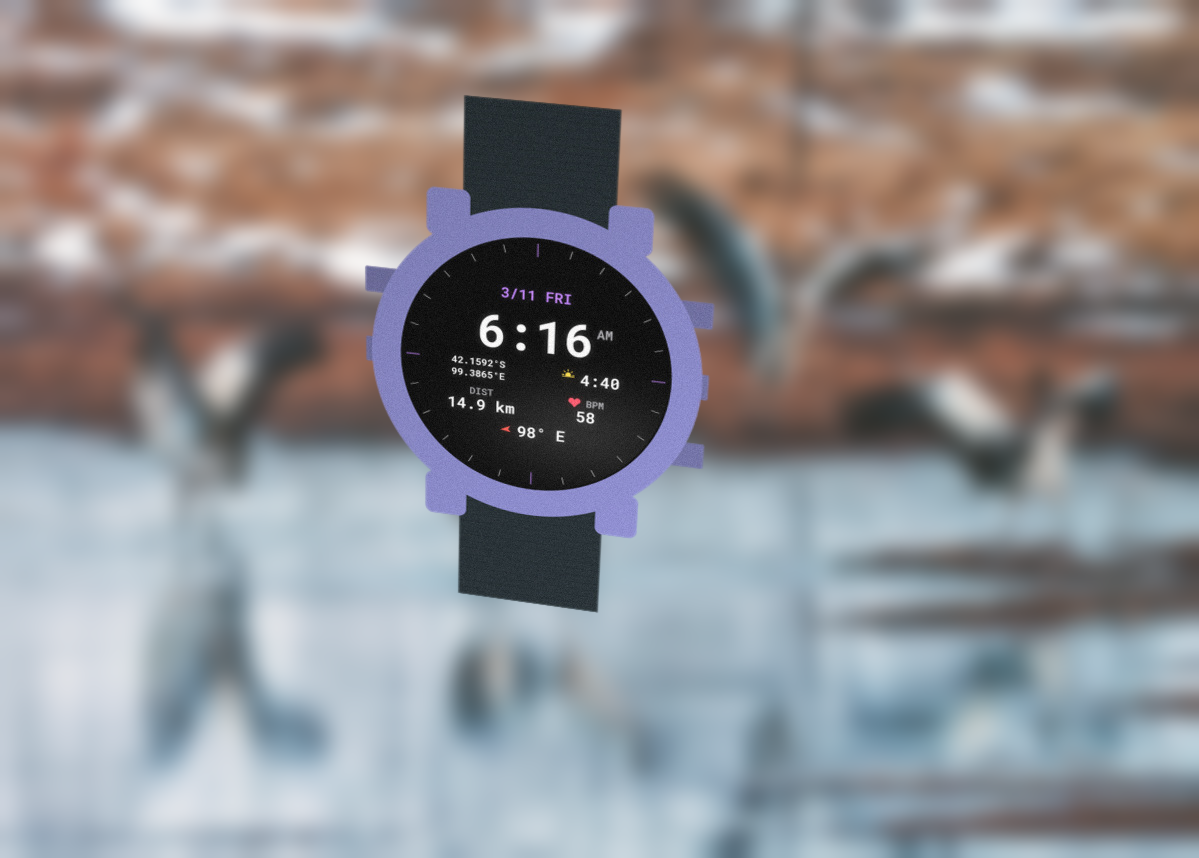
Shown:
6h16
